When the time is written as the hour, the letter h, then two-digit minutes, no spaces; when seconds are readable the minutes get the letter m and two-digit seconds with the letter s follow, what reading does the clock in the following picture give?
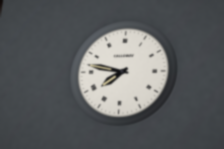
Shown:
7h47
